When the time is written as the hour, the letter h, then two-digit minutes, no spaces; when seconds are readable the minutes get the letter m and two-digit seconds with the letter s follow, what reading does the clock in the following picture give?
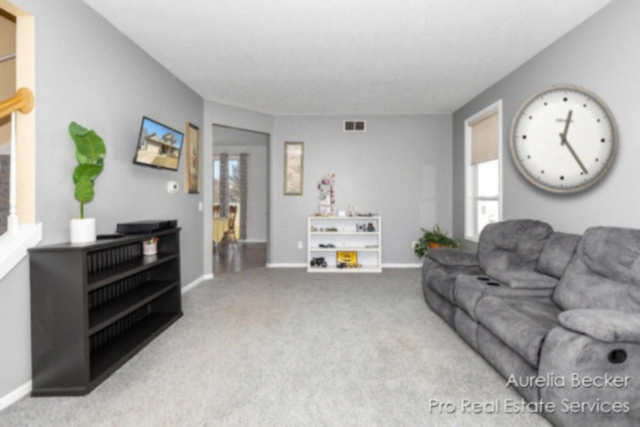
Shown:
12h24
